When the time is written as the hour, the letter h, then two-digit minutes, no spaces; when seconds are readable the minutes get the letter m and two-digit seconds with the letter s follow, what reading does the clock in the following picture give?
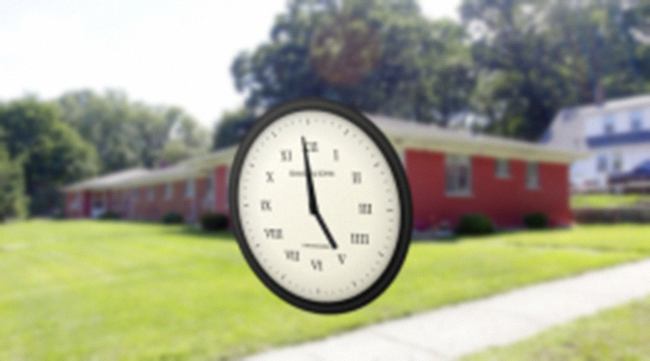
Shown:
4h59
